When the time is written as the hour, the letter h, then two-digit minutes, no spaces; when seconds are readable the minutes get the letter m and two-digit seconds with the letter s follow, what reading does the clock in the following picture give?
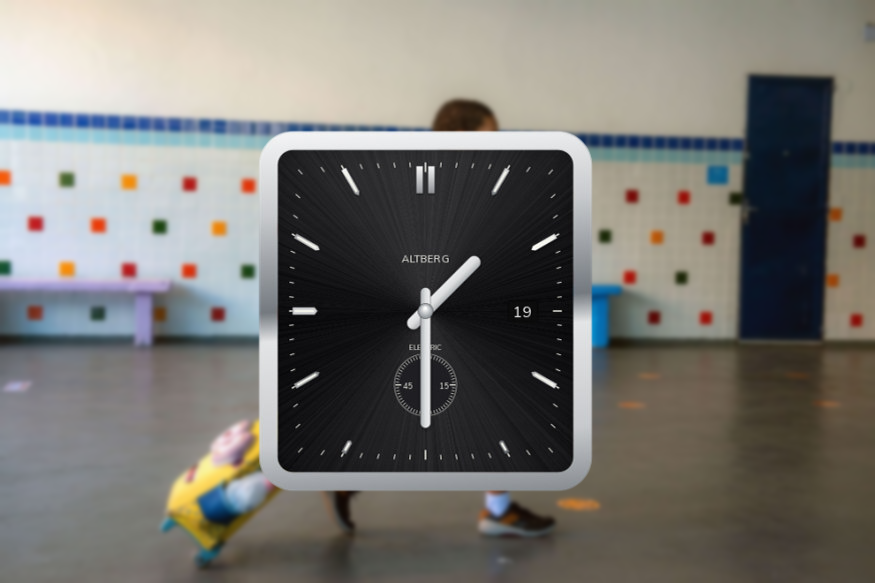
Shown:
1h30
